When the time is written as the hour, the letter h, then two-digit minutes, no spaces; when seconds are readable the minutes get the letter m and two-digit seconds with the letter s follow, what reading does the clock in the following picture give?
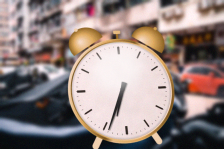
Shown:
6h34
